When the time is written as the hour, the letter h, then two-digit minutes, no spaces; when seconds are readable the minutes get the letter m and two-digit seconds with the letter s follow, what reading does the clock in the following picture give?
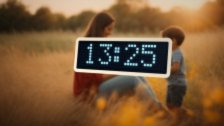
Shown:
13h25
